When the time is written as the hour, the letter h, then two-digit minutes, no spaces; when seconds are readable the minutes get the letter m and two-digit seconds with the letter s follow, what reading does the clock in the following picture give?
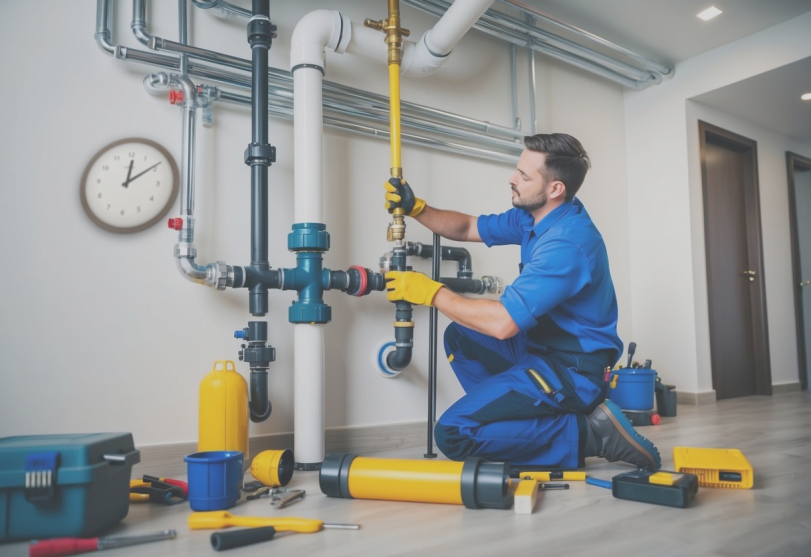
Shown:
12h09
